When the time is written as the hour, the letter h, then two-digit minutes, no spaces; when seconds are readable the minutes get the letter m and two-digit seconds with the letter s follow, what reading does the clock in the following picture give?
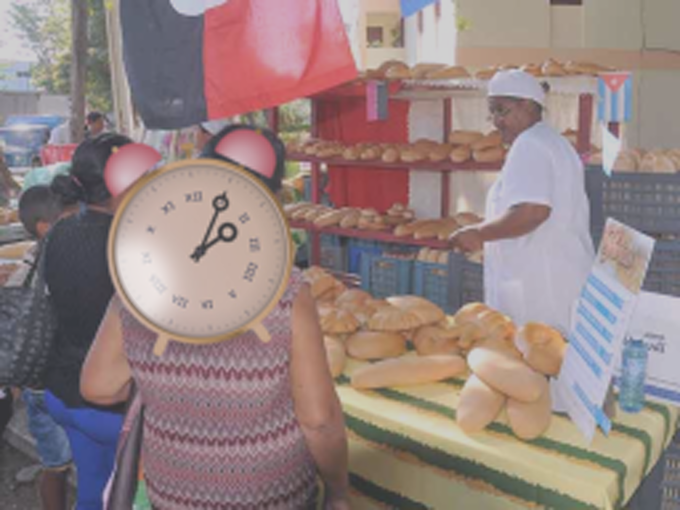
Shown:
2h05
